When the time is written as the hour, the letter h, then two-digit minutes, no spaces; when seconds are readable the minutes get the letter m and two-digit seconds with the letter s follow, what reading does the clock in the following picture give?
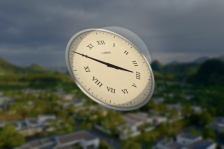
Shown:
3h50
